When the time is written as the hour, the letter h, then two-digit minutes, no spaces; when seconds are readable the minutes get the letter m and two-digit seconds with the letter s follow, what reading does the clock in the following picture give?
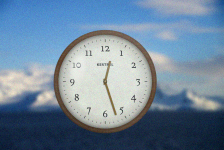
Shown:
12h27
